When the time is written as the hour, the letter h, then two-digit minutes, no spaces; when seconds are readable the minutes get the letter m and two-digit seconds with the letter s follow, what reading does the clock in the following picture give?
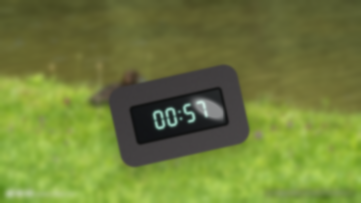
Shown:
0h57
